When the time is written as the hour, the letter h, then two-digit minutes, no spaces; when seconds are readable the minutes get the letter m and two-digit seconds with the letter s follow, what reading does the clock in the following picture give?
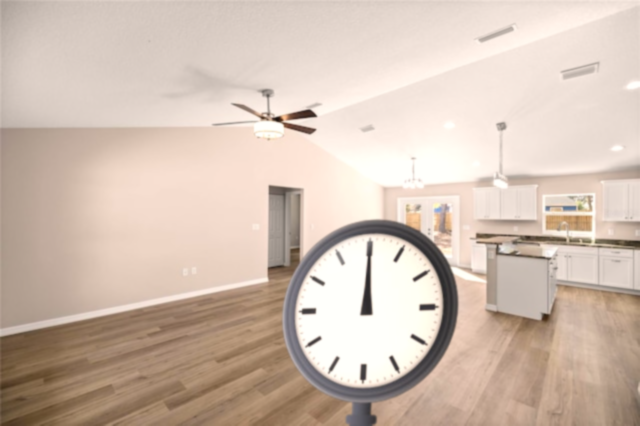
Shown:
12h00
